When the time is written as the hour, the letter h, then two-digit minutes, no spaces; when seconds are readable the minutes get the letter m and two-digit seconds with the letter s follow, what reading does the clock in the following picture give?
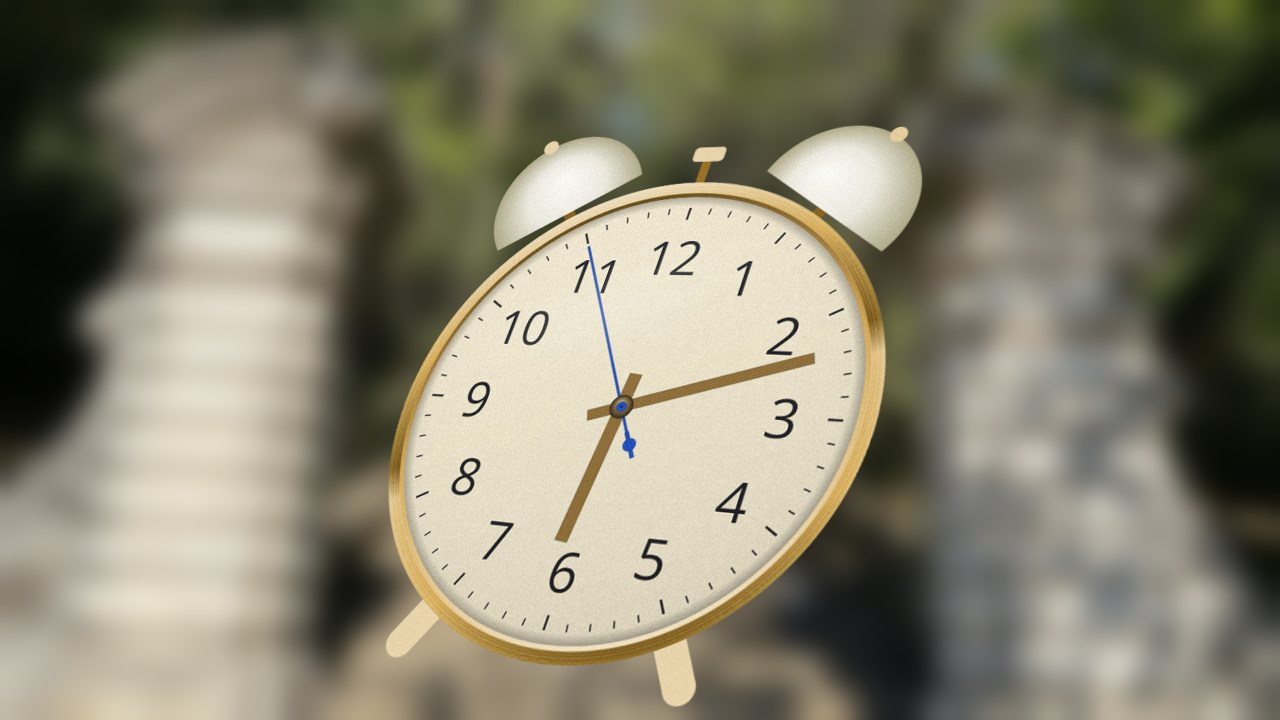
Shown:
6h11m55s
